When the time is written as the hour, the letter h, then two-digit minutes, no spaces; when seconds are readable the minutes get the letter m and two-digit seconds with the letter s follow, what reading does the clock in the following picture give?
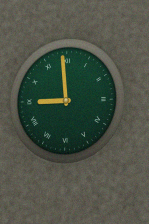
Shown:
8h59
